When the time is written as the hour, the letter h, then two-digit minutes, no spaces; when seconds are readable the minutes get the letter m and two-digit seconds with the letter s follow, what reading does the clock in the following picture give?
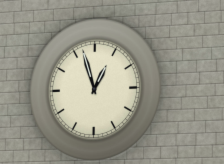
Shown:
12h57
